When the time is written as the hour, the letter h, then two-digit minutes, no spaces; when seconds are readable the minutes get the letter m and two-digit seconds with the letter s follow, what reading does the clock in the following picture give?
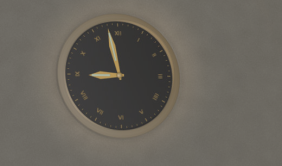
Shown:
8h58
